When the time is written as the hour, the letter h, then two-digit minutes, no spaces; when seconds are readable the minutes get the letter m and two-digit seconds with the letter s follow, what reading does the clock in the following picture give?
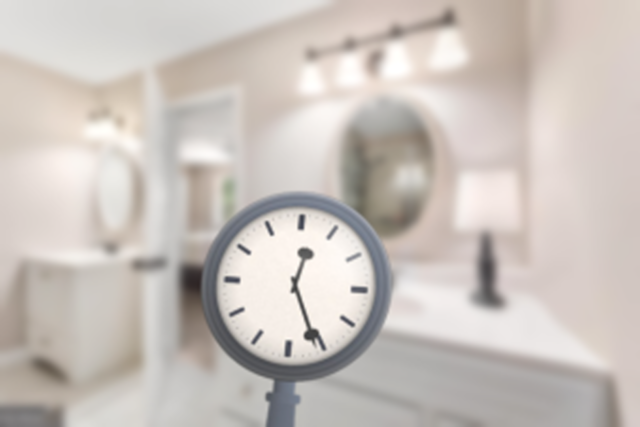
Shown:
12h26
